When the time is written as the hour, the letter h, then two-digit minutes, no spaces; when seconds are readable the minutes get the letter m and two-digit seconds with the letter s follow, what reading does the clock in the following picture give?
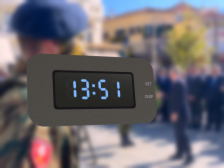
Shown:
13h51
